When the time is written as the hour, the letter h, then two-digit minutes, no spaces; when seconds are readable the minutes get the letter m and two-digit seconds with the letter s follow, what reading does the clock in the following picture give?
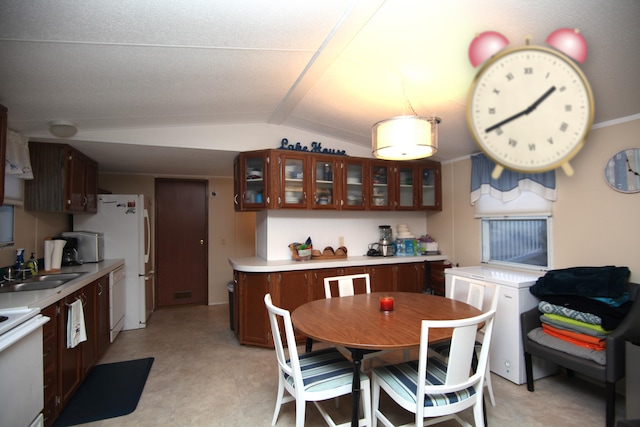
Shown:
1h41
